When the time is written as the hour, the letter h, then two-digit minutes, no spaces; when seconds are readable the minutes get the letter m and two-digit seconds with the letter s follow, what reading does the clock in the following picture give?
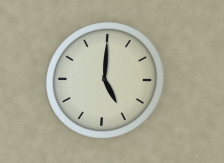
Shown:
5h00
